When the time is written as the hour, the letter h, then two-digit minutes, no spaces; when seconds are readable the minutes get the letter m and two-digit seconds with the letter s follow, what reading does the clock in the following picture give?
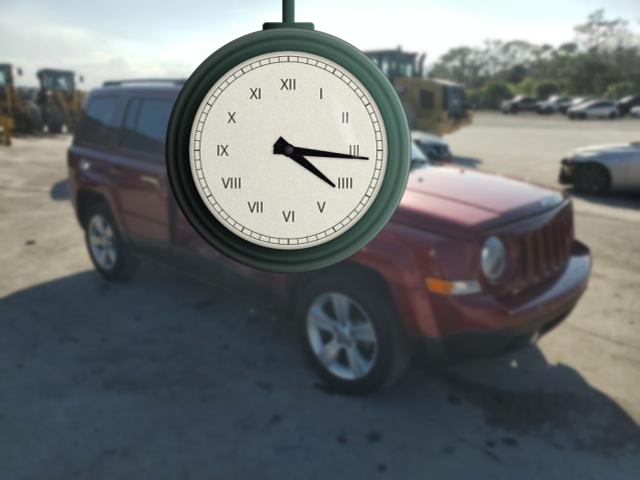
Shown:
4h16
